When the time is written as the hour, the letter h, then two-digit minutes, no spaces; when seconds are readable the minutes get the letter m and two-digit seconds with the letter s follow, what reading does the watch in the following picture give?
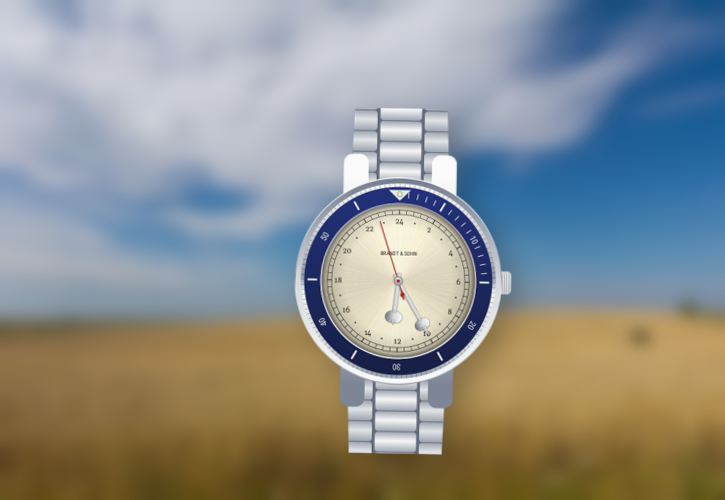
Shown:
12h24m57s
